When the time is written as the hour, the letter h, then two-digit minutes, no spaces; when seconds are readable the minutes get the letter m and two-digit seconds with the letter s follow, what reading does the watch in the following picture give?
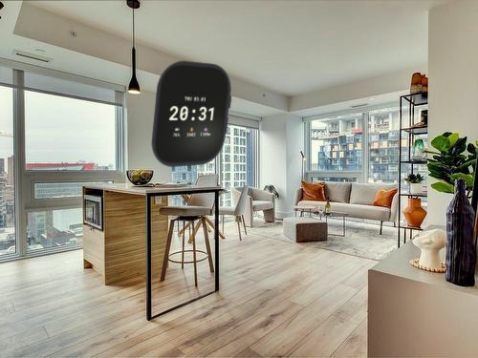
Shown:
20h31
